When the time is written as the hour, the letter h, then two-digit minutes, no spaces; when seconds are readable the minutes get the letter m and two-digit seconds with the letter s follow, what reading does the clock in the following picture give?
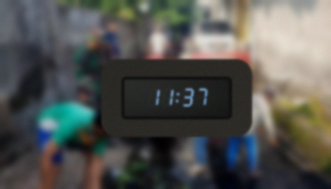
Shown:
11h37
